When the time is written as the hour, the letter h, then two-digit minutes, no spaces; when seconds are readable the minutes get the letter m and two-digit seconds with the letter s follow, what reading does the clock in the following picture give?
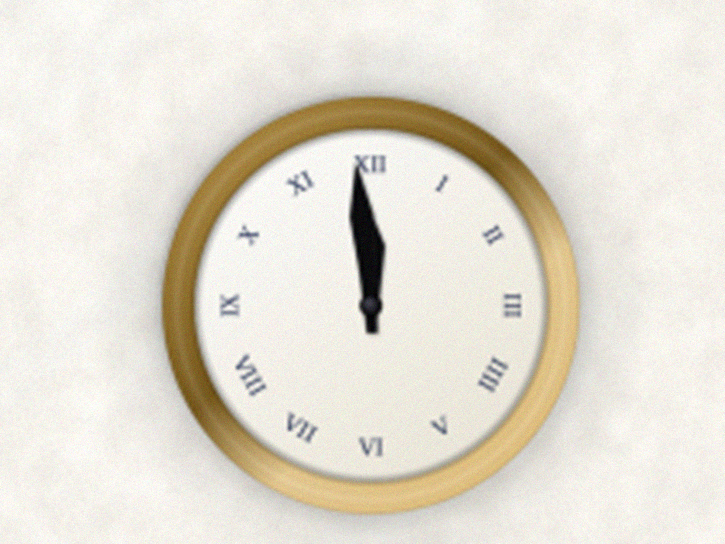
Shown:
11h59
